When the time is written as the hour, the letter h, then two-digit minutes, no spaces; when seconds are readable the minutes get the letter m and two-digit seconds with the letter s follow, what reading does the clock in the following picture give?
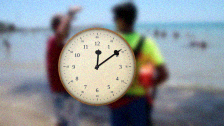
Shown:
12h09
